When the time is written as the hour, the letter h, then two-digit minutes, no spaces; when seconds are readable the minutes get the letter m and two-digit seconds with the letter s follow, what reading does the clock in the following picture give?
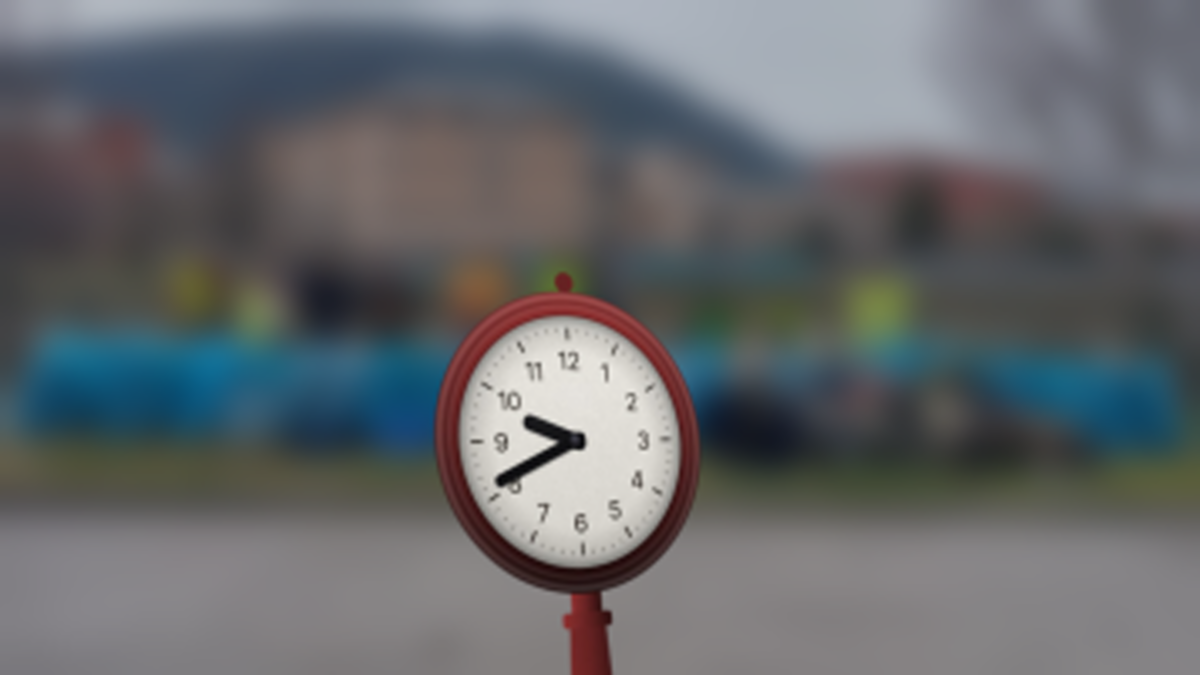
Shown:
9h41
